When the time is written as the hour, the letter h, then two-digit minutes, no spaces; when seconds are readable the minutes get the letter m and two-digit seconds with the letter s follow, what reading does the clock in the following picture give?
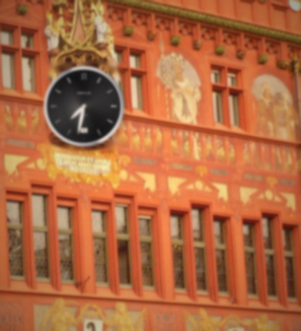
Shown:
7h32
